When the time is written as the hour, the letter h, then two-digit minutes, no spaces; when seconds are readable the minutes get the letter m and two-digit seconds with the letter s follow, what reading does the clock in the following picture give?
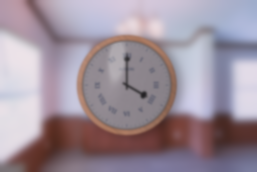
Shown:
4h00
